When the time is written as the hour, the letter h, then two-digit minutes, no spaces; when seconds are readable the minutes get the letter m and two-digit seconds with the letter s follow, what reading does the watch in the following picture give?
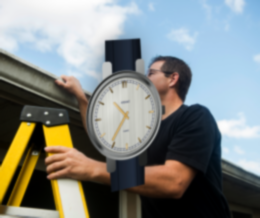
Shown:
10h36
